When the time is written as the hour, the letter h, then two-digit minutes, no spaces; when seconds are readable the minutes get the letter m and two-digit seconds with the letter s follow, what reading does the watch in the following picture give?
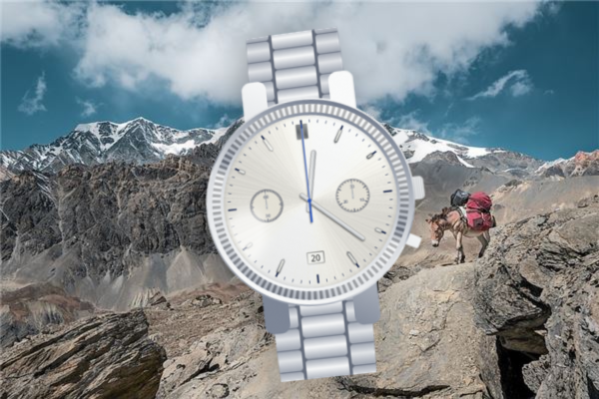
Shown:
12h22
